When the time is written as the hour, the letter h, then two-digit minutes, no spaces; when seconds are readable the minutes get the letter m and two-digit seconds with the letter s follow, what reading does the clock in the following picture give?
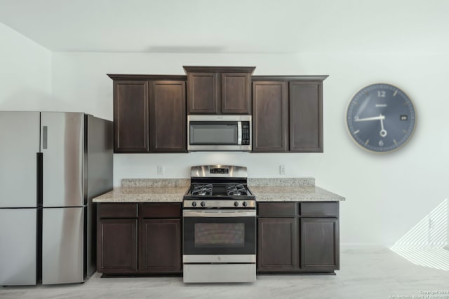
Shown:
5h44
